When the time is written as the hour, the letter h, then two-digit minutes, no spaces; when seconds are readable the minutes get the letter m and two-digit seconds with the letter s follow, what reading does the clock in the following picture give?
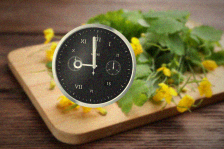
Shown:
8h59
